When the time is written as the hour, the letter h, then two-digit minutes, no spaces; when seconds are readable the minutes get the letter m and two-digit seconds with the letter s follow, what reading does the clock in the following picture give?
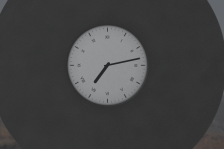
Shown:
7h13
